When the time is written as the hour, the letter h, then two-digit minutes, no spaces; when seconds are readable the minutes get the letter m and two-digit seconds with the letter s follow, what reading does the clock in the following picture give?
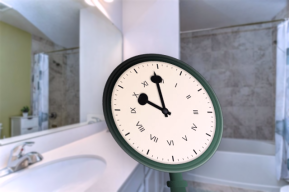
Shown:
9h59
